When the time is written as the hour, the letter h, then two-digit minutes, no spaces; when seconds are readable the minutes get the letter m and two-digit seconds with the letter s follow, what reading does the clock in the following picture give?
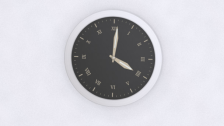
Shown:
4h01
